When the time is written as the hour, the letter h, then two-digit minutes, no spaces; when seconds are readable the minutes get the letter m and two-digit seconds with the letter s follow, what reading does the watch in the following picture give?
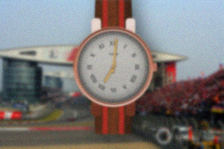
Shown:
7h01
